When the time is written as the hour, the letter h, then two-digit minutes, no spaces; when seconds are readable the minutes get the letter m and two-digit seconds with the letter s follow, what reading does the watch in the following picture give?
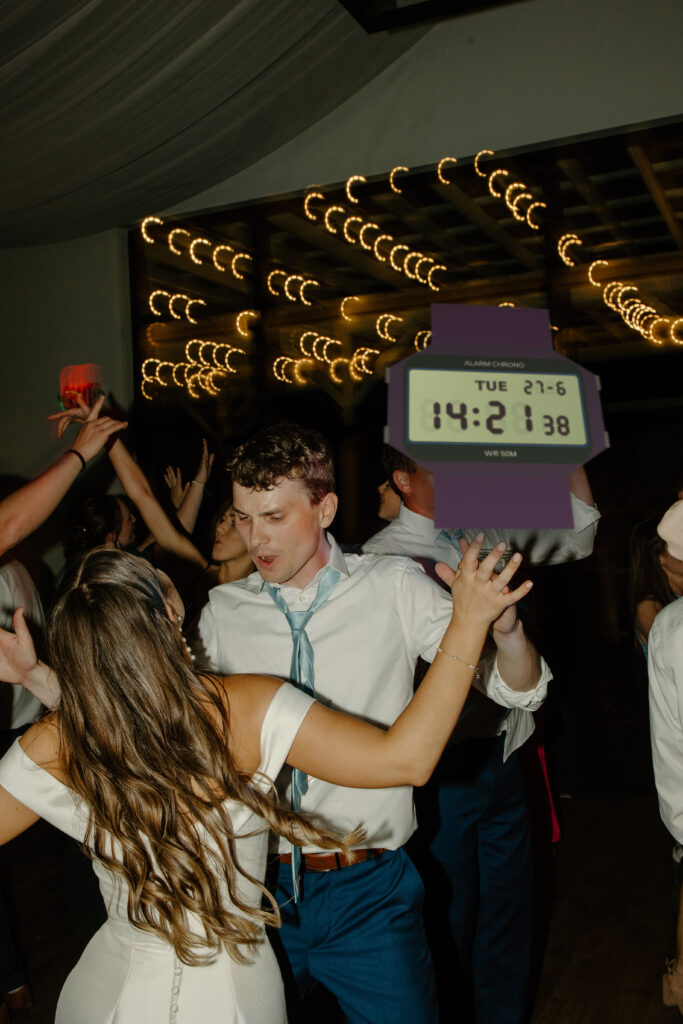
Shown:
14h21m38s
